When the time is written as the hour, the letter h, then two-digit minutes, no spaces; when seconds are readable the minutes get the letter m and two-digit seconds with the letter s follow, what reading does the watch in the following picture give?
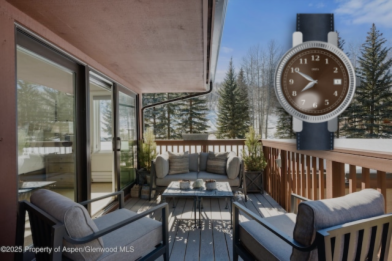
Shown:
7h50
